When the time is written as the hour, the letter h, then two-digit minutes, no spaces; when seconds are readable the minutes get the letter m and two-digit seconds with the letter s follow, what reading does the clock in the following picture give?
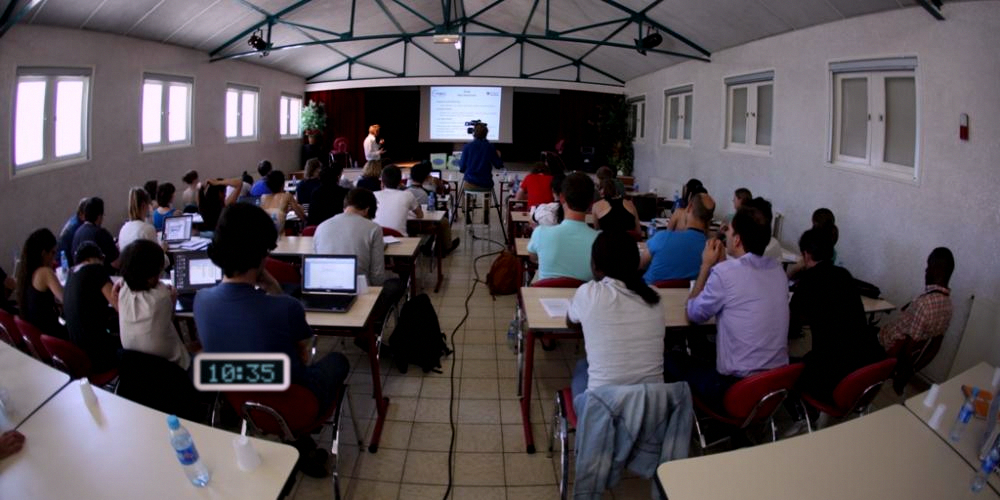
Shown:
10h35
